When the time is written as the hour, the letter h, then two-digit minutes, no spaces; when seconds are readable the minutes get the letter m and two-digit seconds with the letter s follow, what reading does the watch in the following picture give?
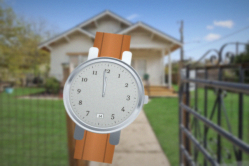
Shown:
11h59
